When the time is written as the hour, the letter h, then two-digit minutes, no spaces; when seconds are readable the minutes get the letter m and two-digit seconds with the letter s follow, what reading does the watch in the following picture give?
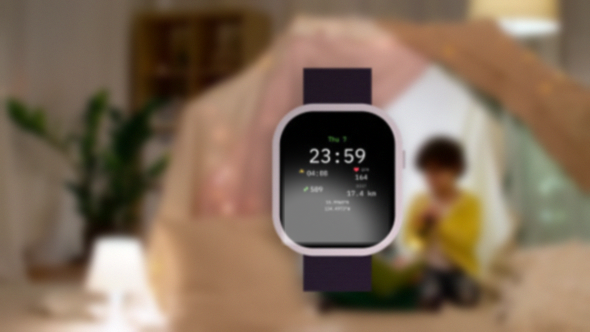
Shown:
23h59
